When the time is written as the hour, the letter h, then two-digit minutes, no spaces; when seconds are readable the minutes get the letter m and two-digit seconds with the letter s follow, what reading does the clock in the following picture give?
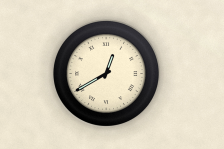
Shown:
12h40
